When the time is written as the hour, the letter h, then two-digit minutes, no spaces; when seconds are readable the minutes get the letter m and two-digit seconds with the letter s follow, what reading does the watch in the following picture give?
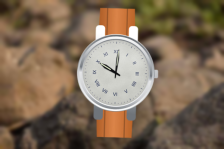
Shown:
10h01
